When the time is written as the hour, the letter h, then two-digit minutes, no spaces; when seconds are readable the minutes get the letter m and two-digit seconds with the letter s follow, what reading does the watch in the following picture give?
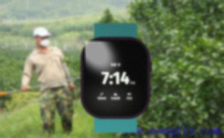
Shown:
7h14
